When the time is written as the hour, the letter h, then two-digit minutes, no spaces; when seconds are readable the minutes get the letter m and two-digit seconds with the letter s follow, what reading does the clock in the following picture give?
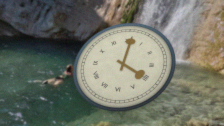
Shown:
4h01
